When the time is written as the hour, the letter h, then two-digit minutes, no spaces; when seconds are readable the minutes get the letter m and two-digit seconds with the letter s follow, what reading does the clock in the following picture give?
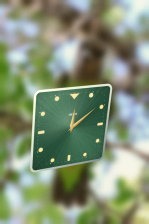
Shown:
12h09
